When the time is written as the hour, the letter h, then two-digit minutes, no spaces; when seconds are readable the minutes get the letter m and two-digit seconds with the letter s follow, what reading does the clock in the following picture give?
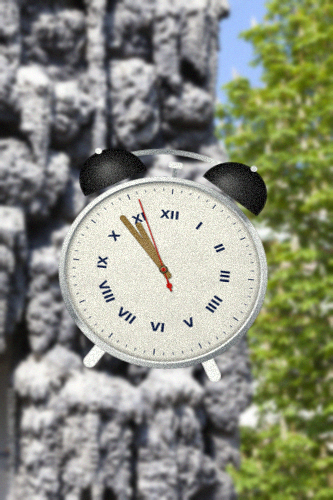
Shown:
10h52m56s
